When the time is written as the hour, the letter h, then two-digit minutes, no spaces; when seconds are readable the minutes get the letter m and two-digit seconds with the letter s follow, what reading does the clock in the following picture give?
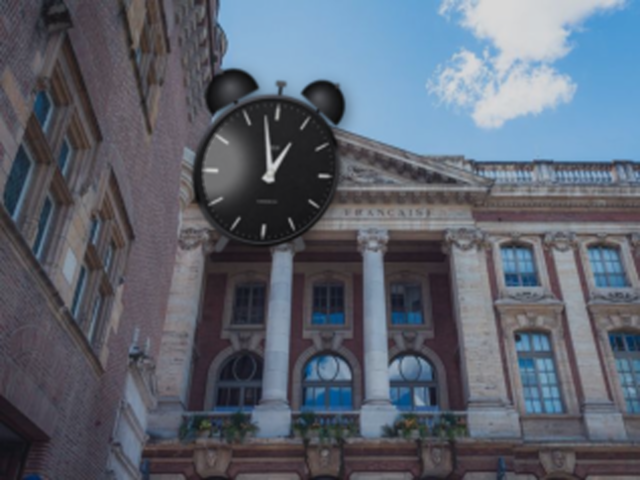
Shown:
12h58
